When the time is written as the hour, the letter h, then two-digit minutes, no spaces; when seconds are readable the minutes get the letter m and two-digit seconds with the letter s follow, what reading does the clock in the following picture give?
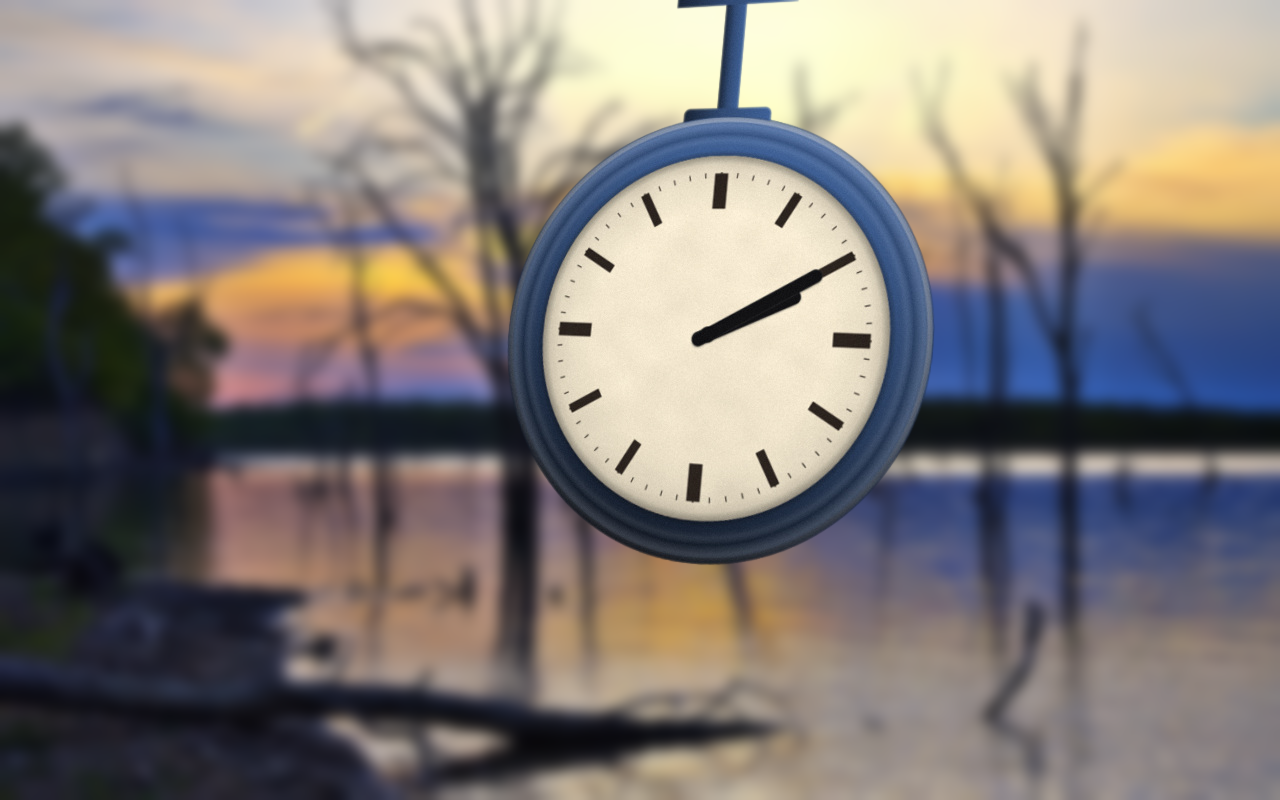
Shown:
2h10
